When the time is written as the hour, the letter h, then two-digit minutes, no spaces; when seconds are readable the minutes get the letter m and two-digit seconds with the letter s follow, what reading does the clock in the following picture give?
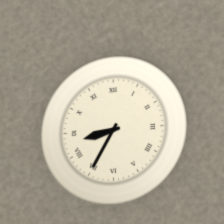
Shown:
8h35
